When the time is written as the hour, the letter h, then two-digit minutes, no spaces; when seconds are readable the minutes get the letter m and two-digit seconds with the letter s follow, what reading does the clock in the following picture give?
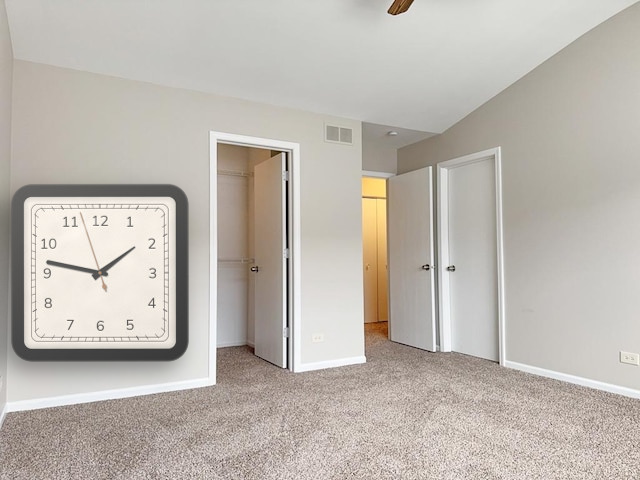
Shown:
1h46m57s
